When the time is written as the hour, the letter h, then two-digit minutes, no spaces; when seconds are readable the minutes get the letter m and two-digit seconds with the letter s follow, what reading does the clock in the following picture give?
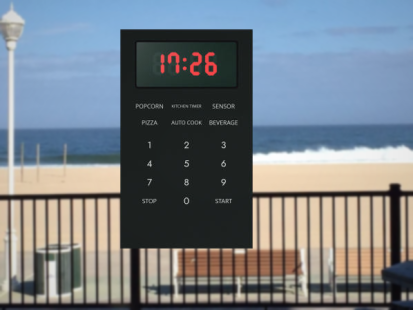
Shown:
17h26
